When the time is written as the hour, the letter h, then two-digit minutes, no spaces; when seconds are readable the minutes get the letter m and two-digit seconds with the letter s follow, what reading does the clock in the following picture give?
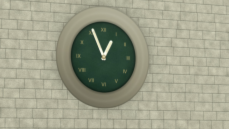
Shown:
12h56
